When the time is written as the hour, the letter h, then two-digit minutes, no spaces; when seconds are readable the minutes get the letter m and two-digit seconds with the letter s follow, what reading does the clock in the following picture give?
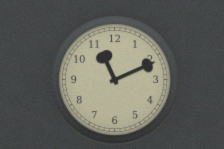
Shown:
11h11
